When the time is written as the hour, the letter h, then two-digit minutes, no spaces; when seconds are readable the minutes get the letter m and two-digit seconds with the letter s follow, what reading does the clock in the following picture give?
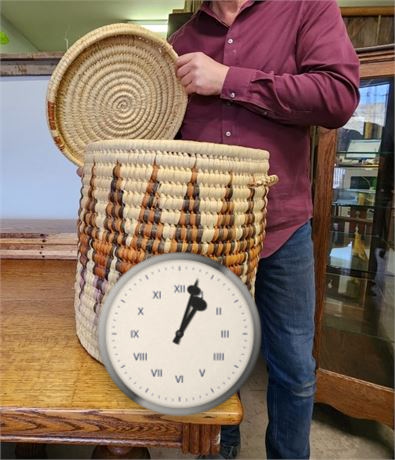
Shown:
1h03
